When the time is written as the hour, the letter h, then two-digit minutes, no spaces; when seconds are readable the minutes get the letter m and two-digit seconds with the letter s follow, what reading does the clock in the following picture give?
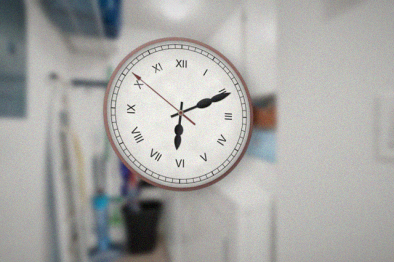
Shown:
6h10m51s
